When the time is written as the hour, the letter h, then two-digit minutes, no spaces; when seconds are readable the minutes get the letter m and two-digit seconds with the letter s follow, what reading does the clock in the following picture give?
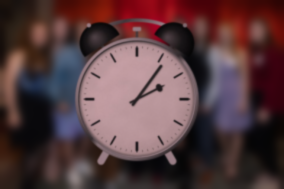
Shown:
2h06
